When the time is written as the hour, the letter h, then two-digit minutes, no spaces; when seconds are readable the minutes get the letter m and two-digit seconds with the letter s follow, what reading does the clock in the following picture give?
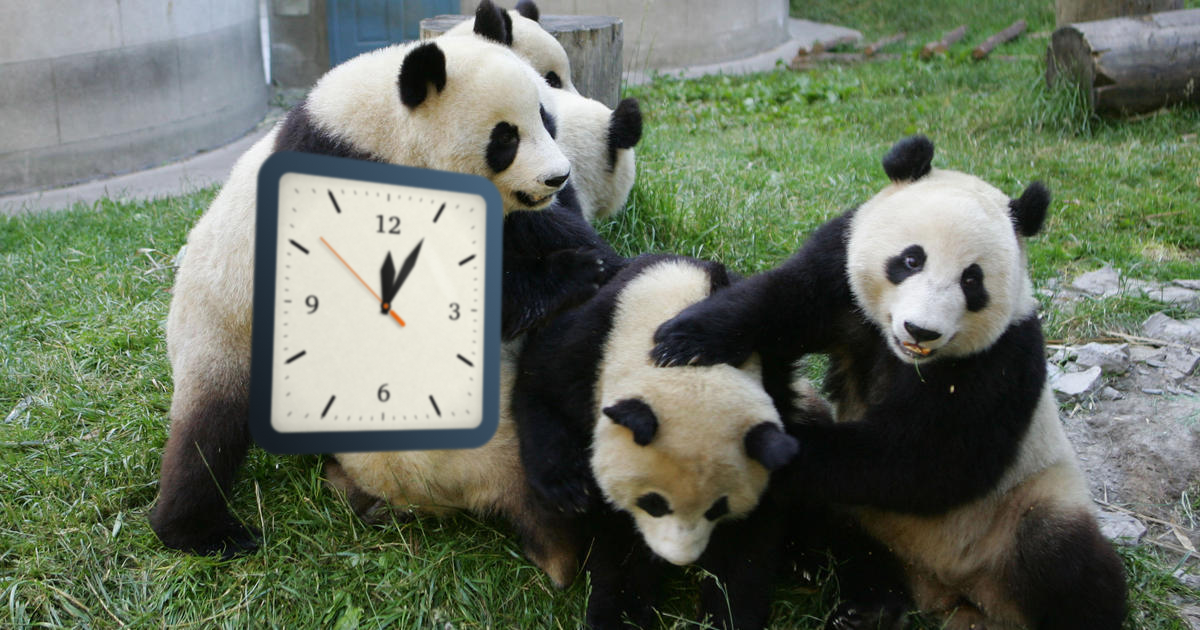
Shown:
12h04m52s
